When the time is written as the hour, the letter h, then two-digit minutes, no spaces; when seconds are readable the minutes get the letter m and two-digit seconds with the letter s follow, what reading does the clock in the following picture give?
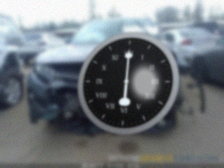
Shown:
6h00
